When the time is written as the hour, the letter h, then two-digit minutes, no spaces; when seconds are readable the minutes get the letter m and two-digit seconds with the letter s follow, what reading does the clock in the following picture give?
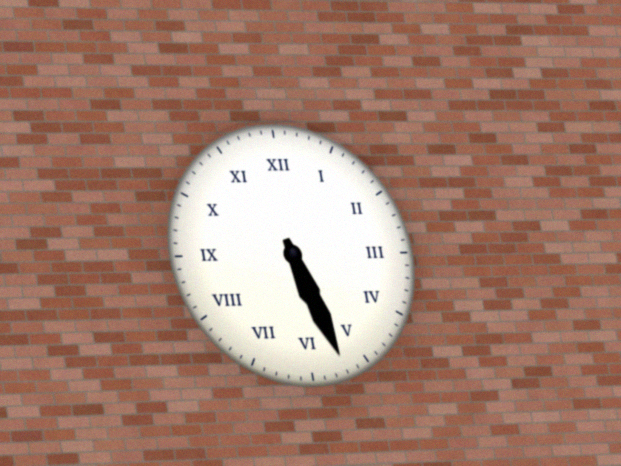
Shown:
5h27
